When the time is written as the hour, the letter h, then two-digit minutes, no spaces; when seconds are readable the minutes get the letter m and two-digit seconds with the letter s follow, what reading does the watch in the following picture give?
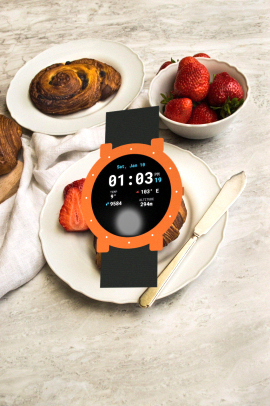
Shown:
1h03
